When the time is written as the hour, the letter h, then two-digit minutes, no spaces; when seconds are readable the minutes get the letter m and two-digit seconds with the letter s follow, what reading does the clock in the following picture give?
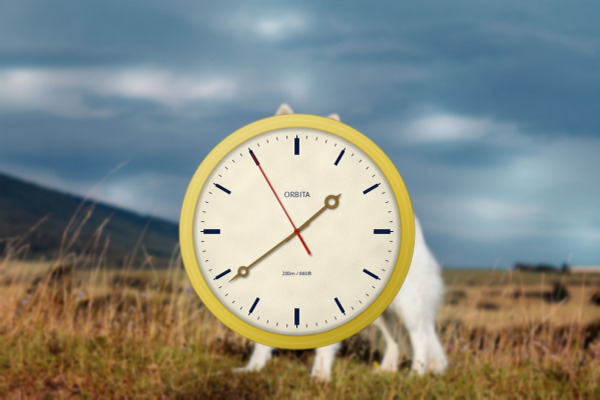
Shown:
1h38m55s
